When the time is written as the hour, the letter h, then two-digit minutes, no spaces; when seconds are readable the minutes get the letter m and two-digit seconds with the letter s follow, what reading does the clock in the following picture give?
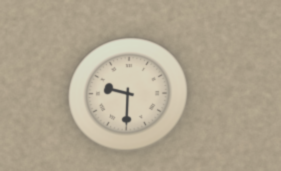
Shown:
9h30
